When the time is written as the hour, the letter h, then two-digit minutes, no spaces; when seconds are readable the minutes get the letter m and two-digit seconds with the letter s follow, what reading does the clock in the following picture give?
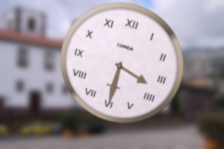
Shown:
3h30
